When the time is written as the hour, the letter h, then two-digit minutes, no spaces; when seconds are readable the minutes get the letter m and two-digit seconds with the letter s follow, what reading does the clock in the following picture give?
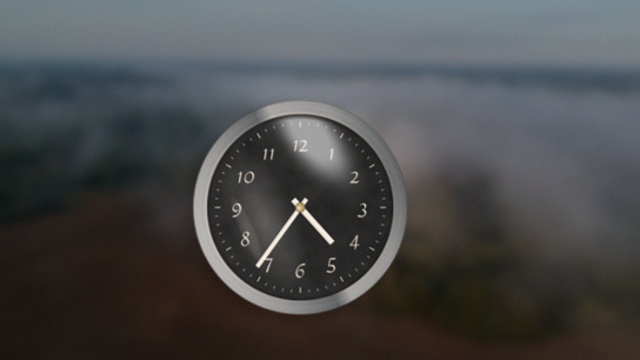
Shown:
4h36
